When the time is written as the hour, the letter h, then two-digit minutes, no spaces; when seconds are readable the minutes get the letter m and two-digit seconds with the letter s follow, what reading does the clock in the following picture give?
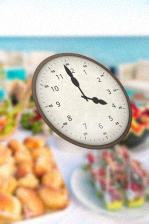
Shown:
3h59
